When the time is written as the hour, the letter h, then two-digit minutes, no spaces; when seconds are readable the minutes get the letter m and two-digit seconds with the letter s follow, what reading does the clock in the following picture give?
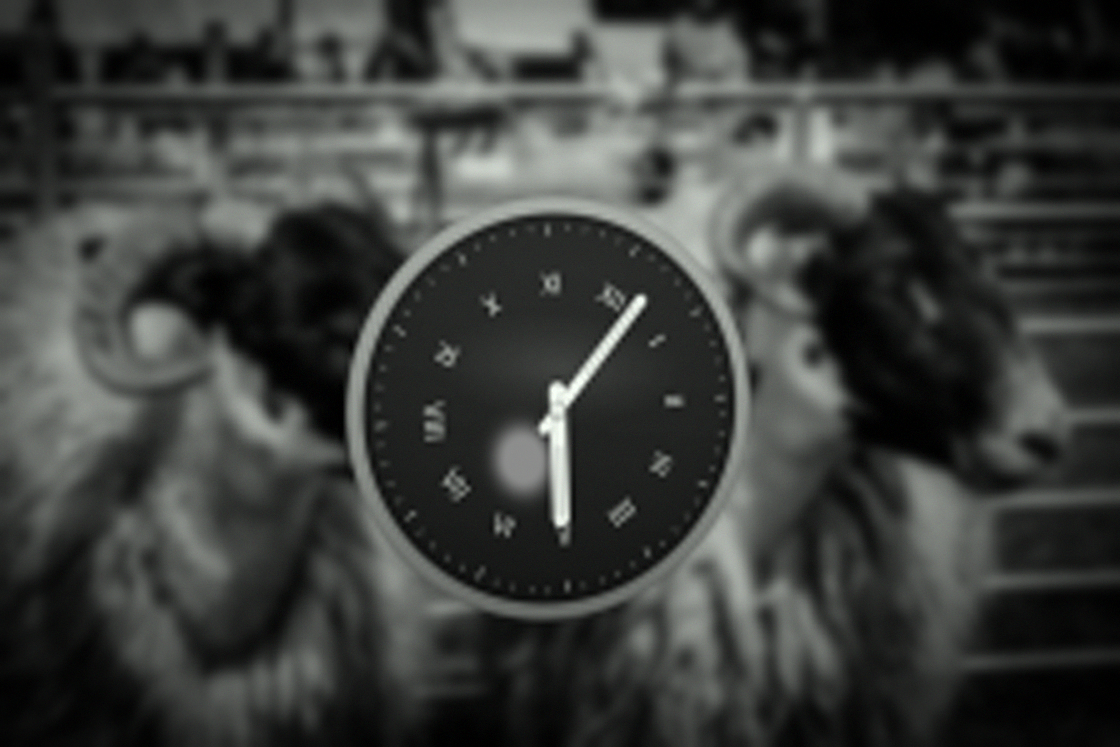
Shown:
5h02
